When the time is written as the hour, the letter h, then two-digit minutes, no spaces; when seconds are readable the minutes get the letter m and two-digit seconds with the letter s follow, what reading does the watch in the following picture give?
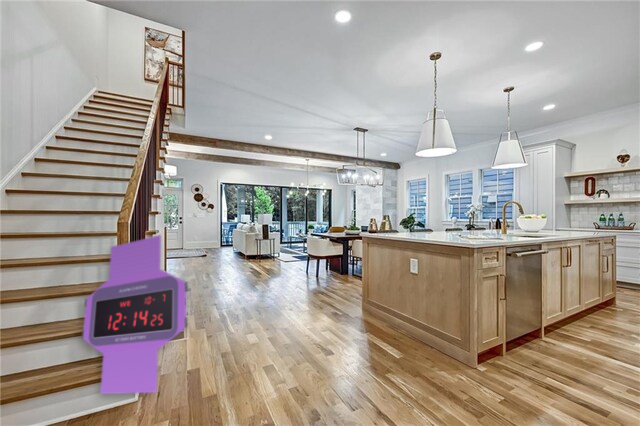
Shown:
12h14m25s
